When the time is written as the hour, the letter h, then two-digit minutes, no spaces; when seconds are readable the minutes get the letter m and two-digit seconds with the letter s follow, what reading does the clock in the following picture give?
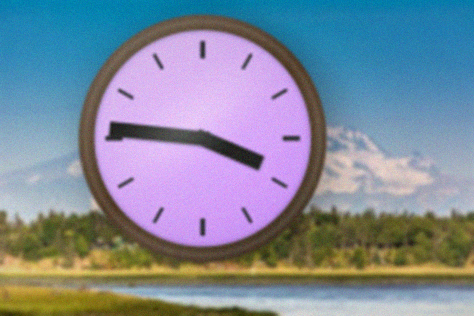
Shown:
3h46
